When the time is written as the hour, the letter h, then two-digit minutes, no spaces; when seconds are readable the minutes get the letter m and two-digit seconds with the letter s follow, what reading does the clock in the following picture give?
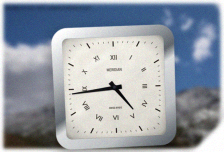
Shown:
4h44
